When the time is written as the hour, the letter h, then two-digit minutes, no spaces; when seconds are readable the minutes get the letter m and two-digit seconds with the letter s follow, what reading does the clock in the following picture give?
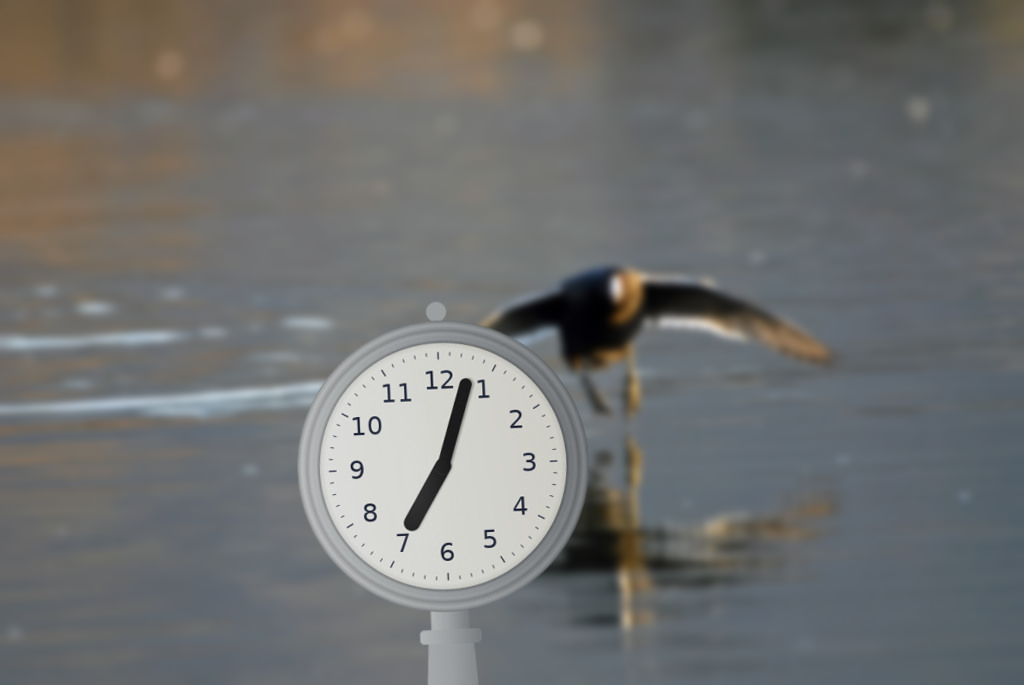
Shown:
7h03
